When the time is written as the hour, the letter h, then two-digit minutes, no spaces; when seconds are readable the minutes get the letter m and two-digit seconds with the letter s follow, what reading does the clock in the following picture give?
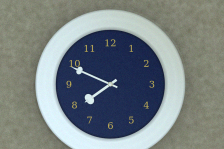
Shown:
7h49
